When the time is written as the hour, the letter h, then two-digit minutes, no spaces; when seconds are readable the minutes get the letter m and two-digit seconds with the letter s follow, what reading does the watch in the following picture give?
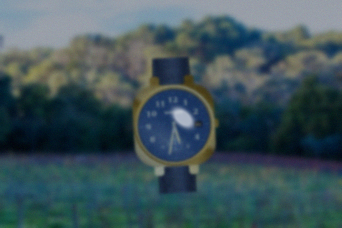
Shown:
5h32
